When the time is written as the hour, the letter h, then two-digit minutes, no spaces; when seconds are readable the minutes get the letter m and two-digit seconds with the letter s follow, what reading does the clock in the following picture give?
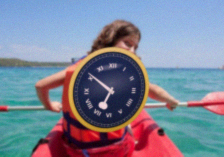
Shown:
6h51
